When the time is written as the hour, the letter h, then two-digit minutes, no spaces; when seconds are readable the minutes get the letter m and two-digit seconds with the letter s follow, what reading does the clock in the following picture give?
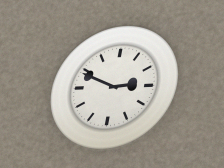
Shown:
2h49
